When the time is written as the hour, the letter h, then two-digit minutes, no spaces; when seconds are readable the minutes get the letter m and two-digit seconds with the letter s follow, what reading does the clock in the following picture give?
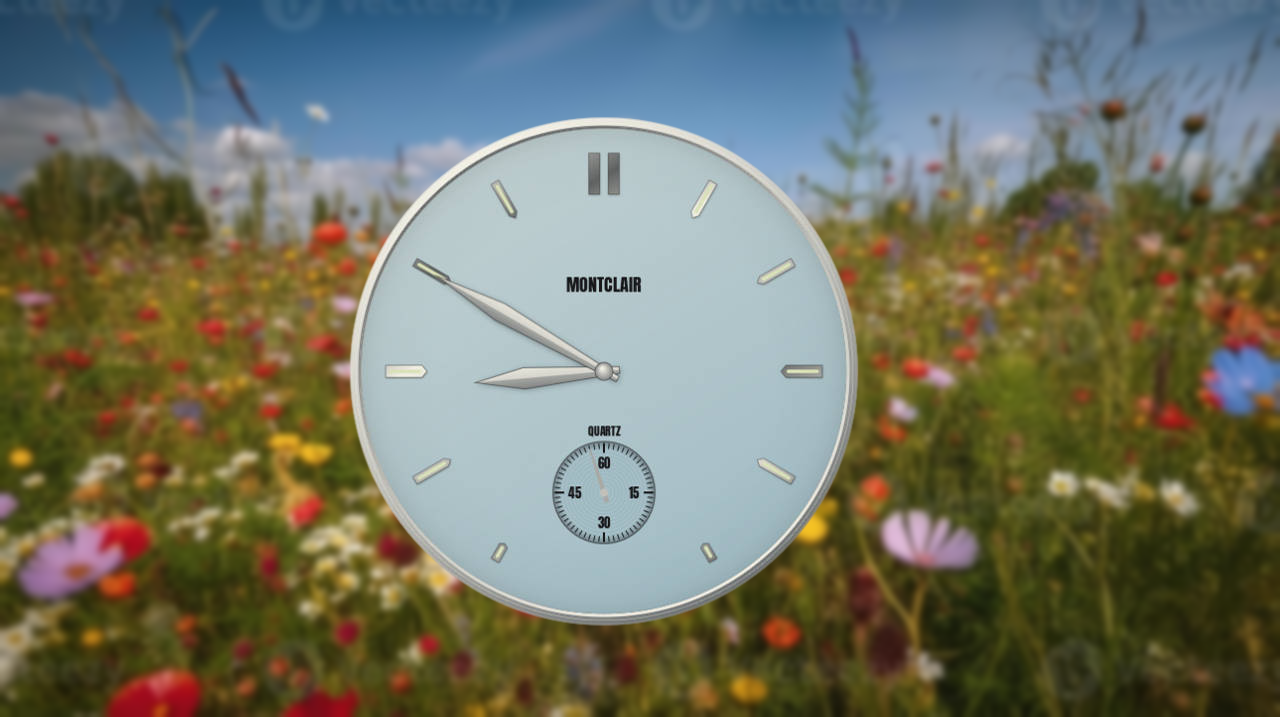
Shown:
8h49m57s
